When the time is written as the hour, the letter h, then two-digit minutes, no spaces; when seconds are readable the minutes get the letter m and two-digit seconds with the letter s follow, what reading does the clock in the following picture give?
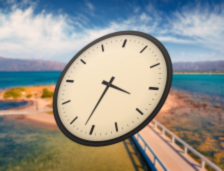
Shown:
3h32
